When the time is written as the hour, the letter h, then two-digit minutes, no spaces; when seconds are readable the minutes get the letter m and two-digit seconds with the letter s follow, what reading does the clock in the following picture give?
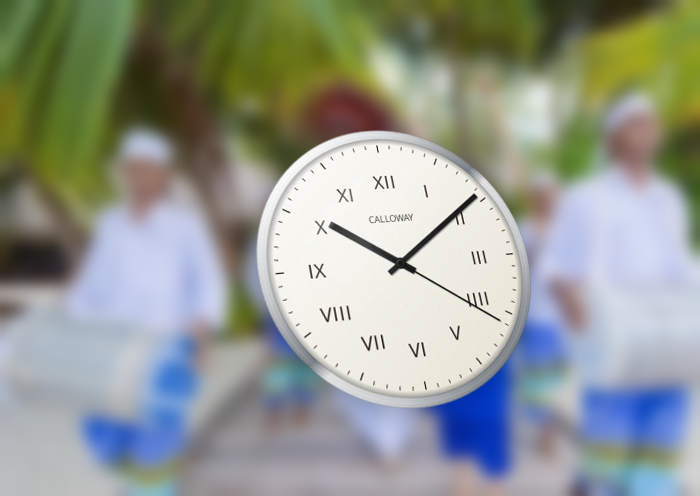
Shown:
10h09m21s
